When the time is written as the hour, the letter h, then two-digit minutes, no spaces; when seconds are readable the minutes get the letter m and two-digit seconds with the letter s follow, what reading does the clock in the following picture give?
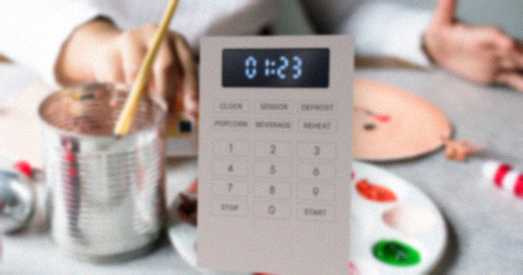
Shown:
1h23
